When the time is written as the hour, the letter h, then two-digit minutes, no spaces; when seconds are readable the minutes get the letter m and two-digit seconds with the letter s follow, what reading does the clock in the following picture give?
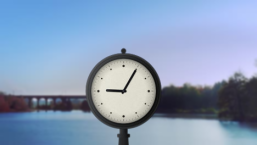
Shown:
9h05
